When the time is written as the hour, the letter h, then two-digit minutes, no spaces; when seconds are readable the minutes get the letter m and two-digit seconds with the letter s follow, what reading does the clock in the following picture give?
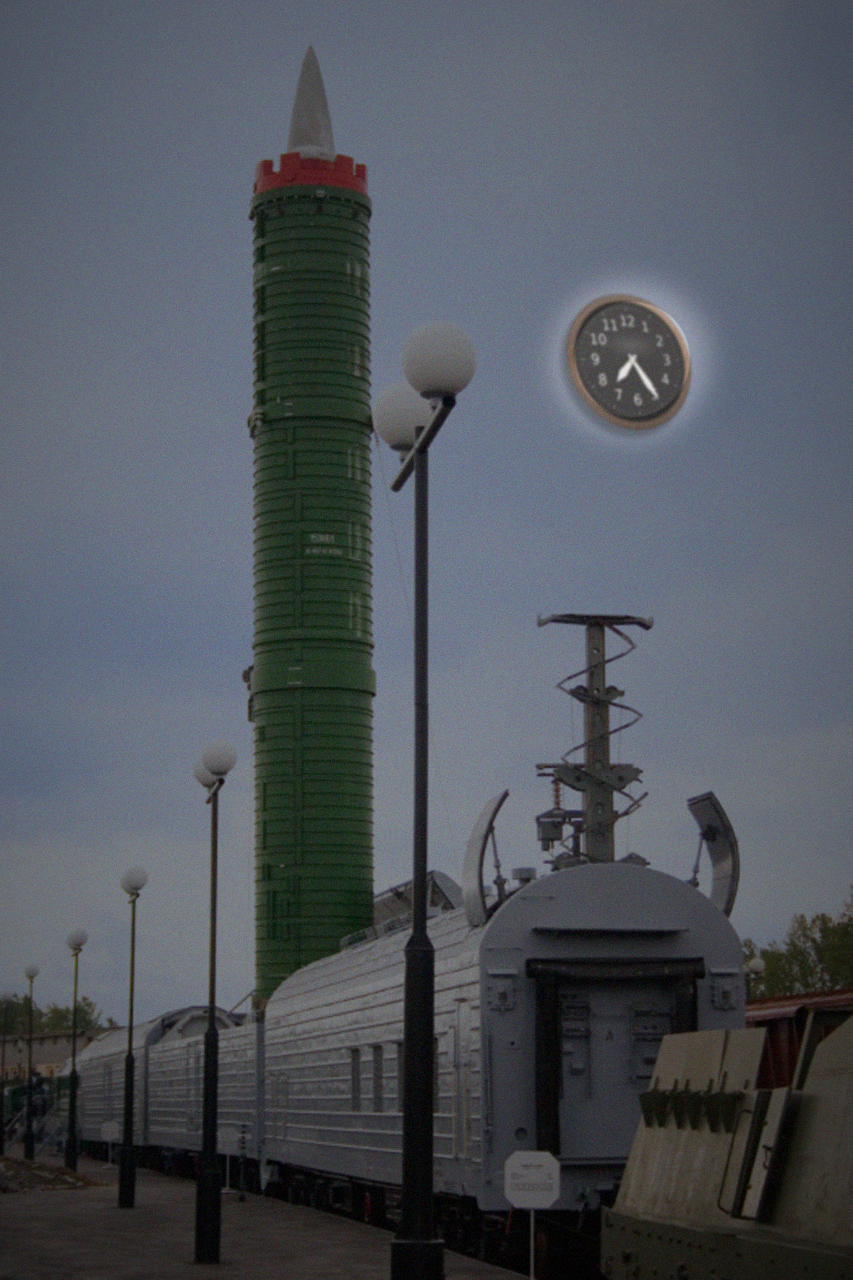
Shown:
7h25
